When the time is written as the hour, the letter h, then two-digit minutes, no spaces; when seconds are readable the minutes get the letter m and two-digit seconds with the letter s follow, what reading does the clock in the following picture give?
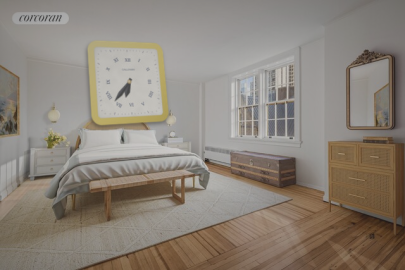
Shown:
6h37
